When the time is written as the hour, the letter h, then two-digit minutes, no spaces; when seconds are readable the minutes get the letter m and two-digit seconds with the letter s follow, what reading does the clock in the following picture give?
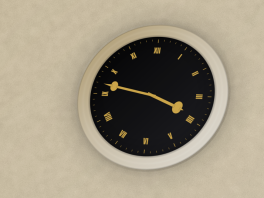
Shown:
3h47
